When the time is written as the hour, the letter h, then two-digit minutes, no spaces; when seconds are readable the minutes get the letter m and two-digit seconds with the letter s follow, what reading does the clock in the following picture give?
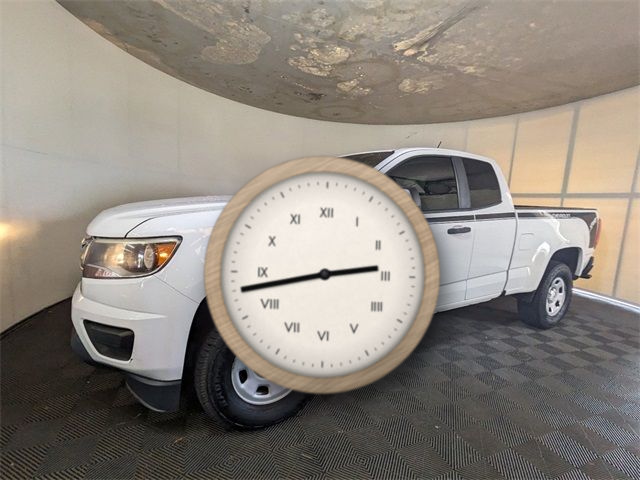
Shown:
2h43
